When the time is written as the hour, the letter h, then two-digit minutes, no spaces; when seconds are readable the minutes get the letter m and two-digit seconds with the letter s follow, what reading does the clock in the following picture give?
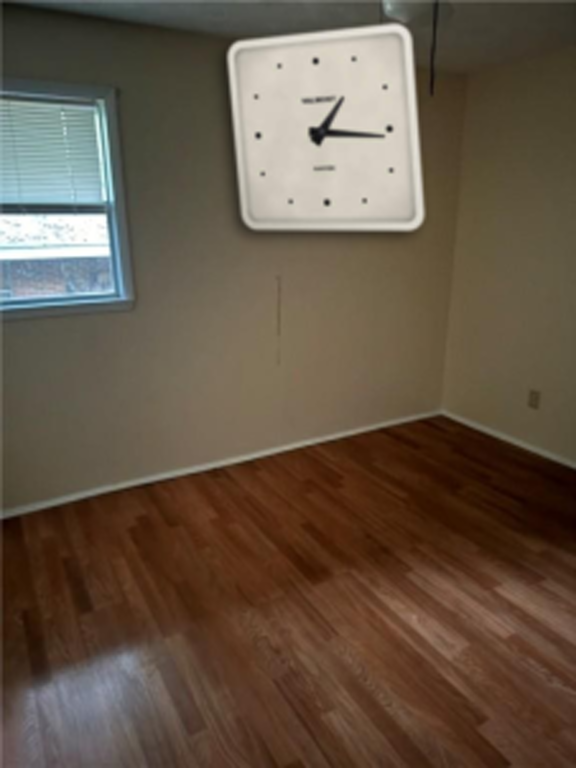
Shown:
1h16
